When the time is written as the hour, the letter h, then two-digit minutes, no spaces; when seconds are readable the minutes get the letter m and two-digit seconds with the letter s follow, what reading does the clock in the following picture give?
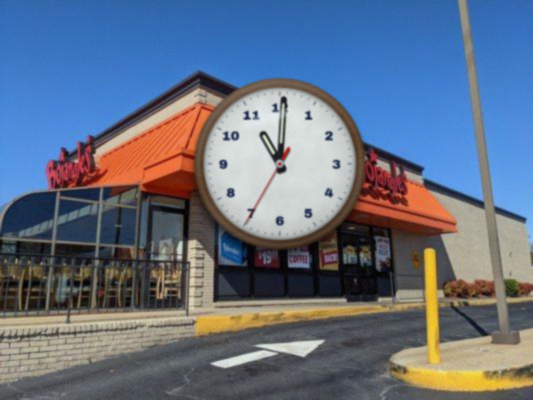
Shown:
11h00m35s
